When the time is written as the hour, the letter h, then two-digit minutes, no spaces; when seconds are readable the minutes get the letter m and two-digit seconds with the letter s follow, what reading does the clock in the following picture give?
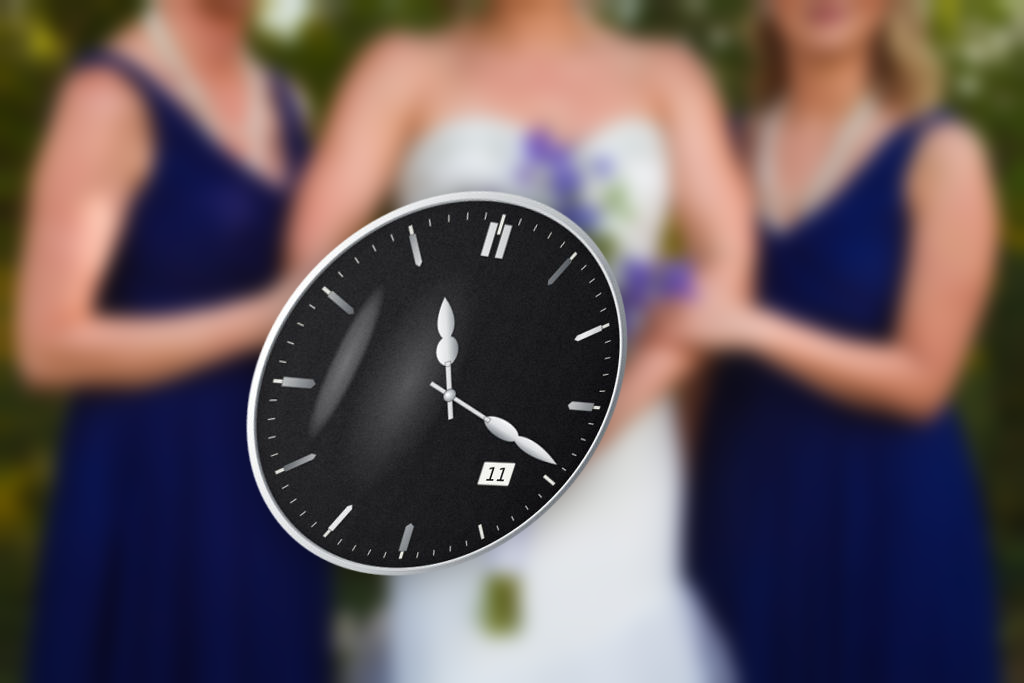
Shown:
11h19
